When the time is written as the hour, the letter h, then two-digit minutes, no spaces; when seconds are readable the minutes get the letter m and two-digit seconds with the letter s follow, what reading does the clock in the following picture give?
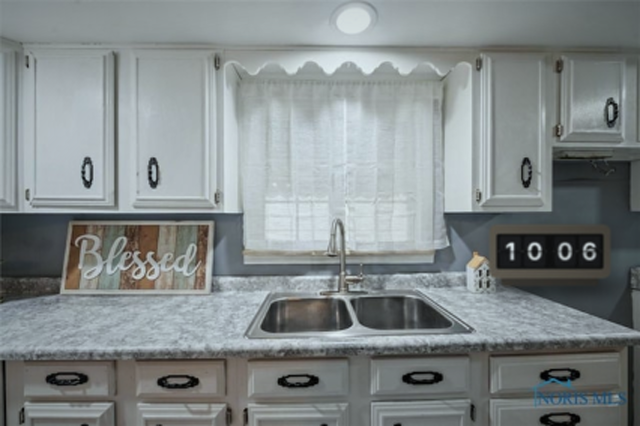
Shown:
10h06
